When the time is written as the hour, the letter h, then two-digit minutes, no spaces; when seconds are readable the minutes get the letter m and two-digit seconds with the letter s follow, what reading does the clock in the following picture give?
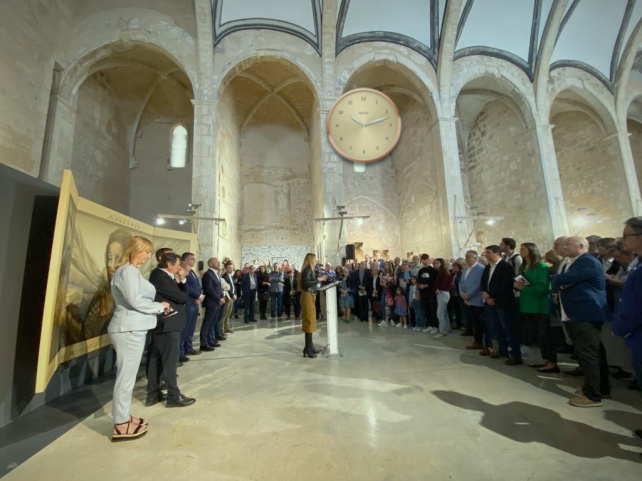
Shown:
10h12
